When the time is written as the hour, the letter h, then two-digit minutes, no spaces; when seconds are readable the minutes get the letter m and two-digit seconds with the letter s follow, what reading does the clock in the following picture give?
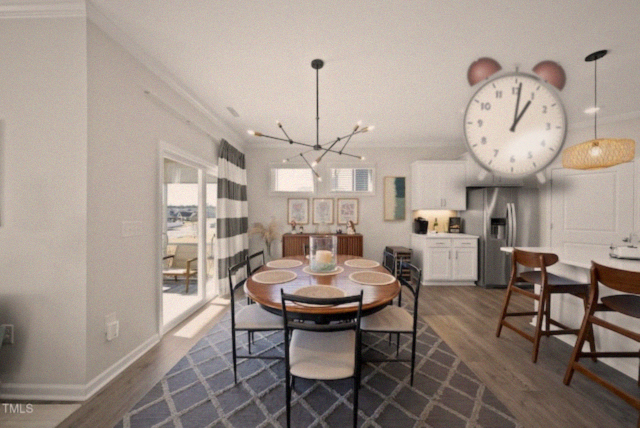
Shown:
1h01
